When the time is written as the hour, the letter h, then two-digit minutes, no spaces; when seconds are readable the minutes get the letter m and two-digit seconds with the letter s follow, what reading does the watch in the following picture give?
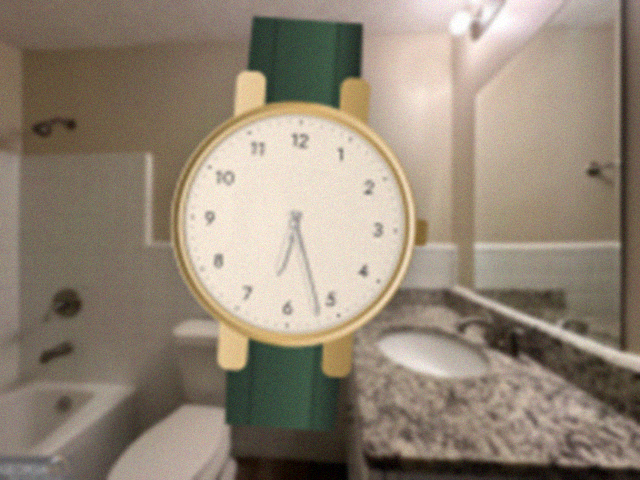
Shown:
6h27
